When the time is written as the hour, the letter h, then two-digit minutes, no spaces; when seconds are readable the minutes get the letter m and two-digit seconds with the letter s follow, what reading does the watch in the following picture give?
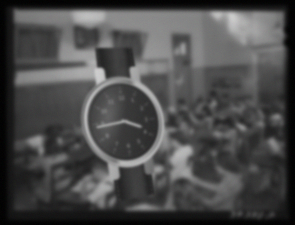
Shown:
3h44
